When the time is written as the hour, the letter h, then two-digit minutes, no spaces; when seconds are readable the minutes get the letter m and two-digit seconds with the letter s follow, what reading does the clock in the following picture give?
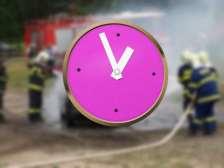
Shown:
12h56
